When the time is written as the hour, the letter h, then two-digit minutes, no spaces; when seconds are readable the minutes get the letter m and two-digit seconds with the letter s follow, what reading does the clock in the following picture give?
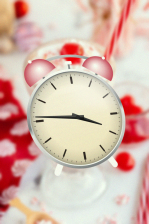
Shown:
3h46
